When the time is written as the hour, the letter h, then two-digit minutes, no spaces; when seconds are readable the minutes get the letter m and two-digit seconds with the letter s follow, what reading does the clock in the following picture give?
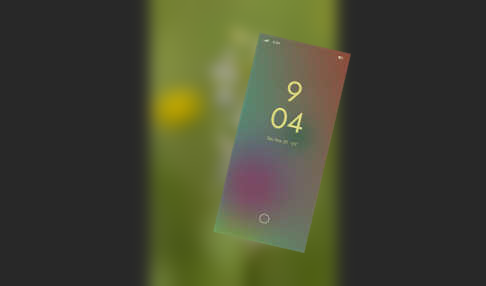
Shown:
9h04
